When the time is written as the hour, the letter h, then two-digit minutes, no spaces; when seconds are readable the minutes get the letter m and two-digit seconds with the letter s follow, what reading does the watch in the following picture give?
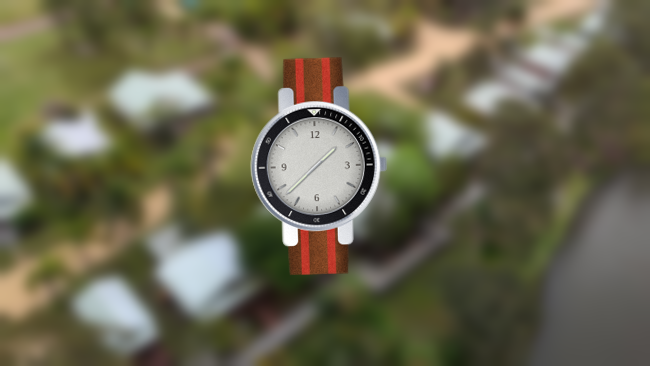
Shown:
1h38
